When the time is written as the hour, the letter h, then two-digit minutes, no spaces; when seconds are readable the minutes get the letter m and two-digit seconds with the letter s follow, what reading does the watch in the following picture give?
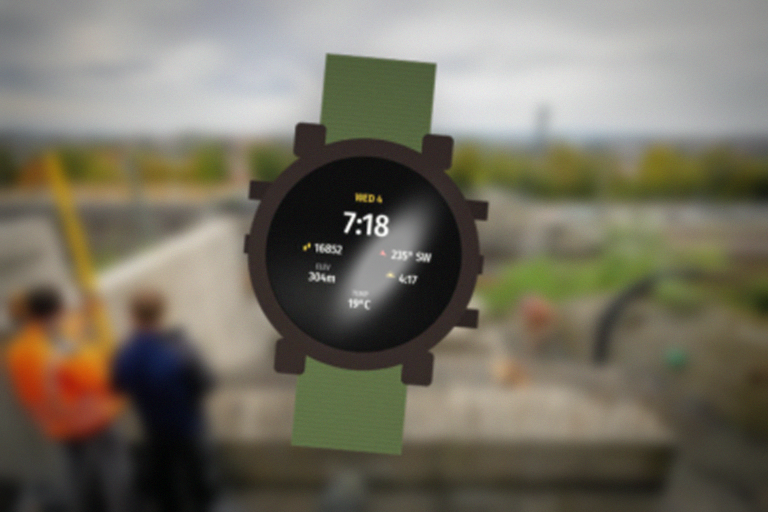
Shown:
7h18
